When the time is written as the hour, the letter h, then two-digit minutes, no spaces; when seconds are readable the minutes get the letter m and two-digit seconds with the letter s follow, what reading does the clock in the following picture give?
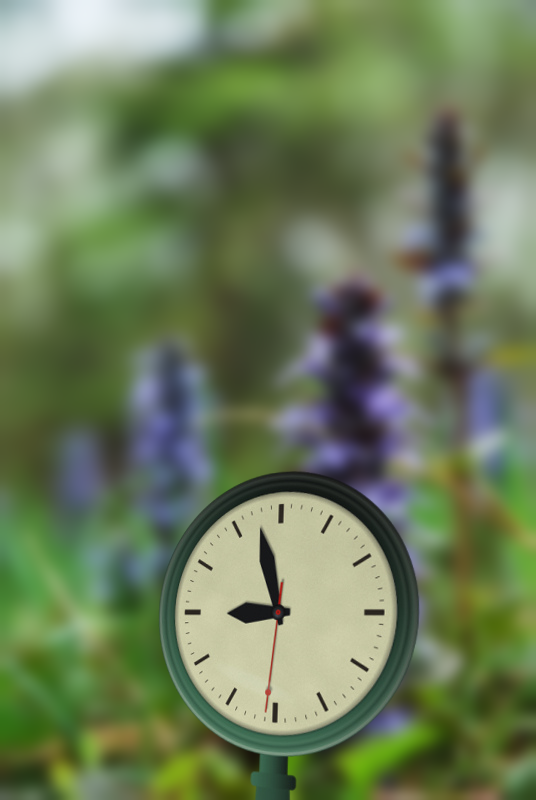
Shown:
8h57m31s
